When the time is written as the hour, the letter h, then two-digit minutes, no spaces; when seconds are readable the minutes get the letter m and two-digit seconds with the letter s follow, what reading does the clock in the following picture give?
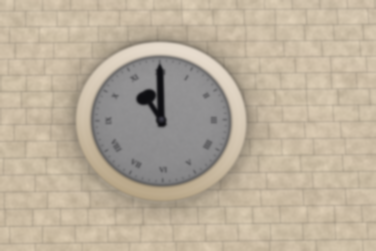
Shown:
11h00
